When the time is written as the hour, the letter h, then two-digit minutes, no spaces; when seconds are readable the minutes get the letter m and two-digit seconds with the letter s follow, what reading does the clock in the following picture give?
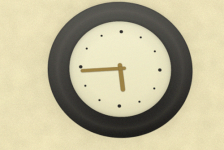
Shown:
5h44
